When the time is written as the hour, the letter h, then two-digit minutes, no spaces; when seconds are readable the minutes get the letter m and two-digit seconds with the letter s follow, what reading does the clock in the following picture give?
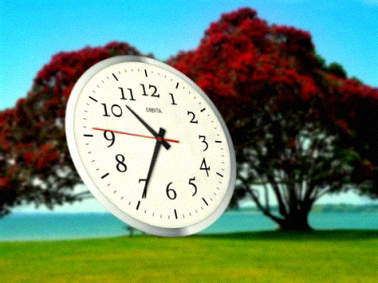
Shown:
10h34m46s
